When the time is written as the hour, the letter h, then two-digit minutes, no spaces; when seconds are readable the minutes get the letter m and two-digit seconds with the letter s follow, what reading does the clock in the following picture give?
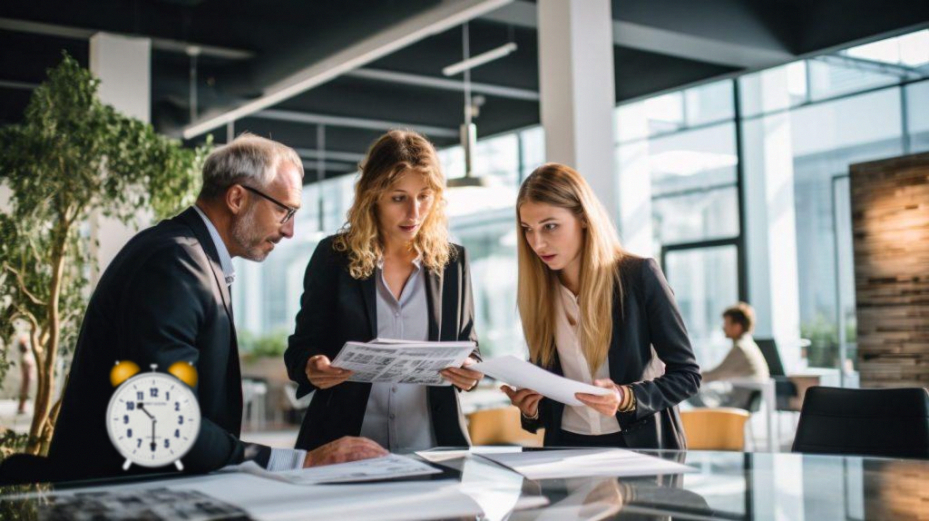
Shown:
10h30
